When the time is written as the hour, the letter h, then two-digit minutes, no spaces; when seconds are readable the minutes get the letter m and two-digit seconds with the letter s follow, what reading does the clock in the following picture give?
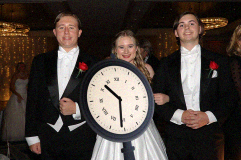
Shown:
10h31
